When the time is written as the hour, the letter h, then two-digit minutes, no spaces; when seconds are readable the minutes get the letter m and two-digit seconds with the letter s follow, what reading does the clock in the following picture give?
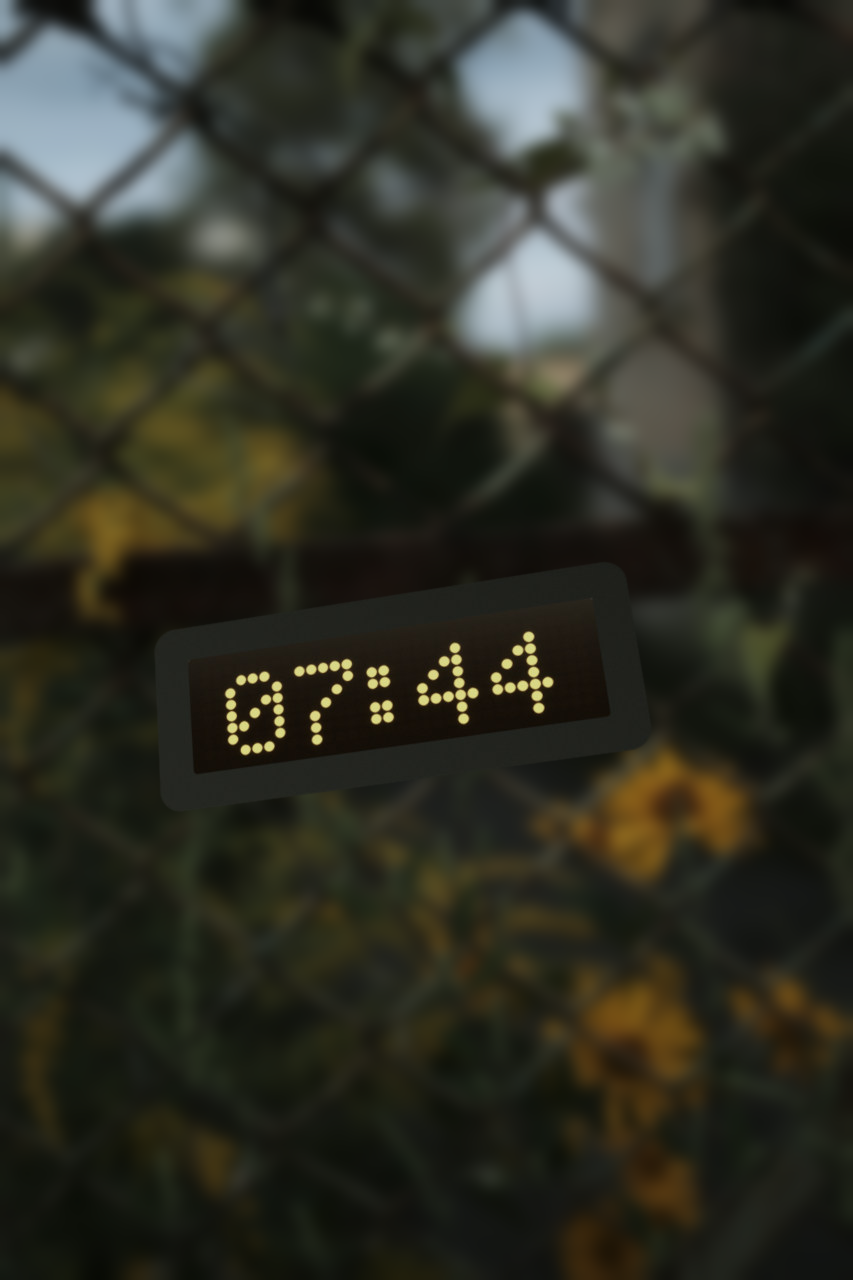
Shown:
7h44
